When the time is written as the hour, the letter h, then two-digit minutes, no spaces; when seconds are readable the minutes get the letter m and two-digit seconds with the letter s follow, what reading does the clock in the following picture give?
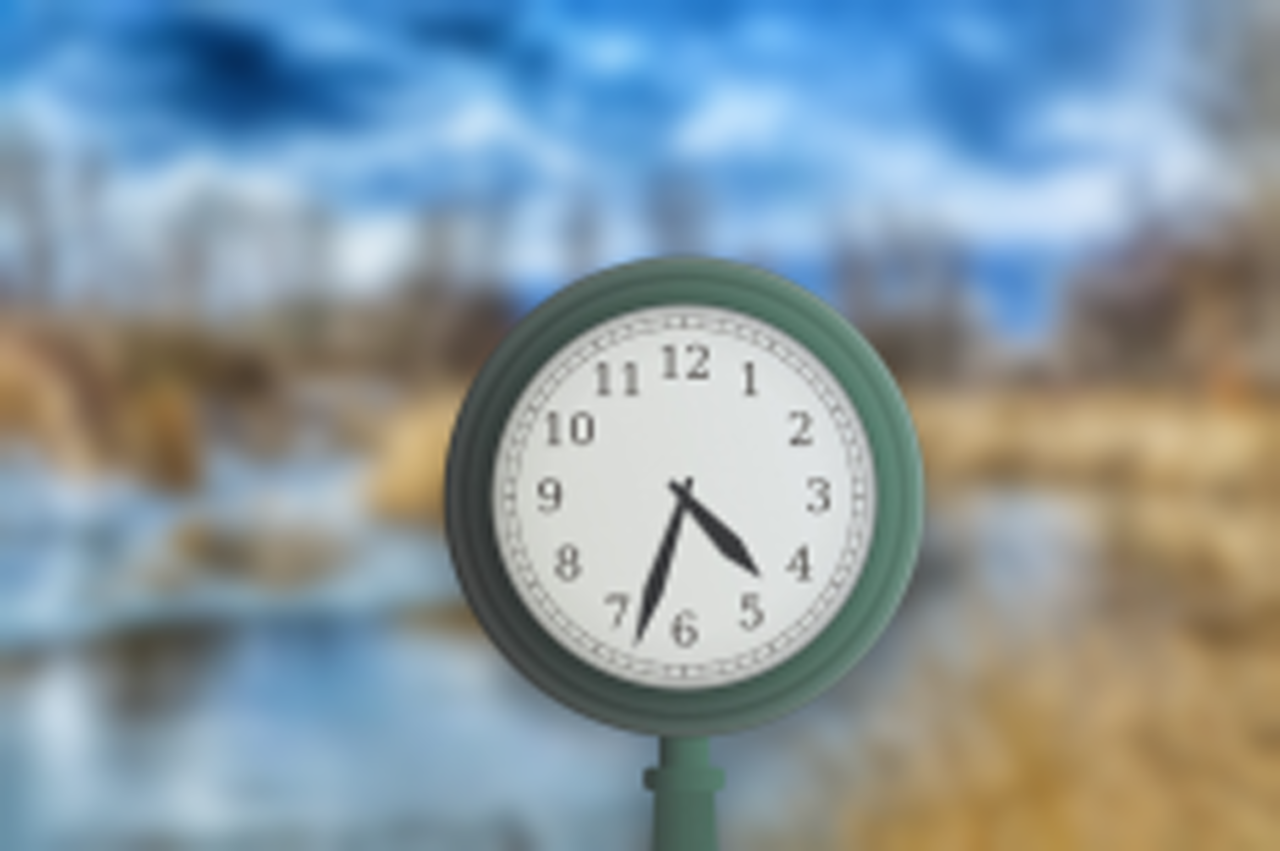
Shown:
4h33
